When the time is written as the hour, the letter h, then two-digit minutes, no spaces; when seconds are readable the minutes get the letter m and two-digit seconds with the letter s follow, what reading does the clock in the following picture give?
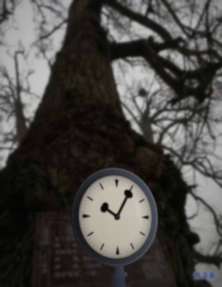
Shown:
10h05
